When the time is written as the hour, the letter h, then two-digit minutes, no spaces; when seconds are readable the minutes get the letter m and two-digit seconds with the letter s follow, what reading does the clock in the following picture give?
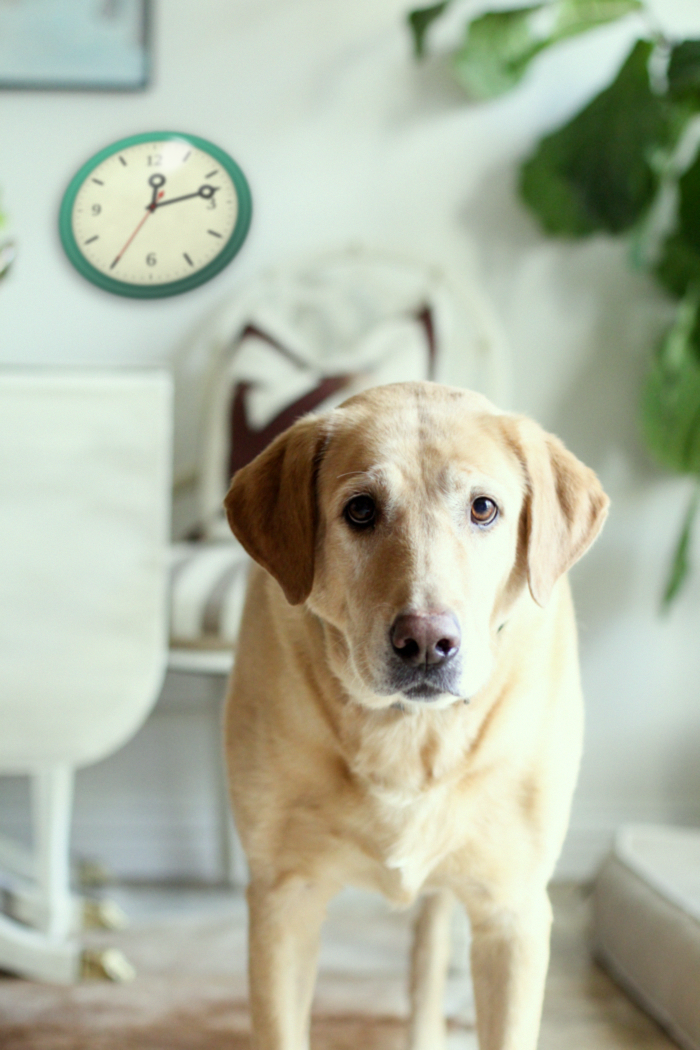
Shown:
12h12m35s
